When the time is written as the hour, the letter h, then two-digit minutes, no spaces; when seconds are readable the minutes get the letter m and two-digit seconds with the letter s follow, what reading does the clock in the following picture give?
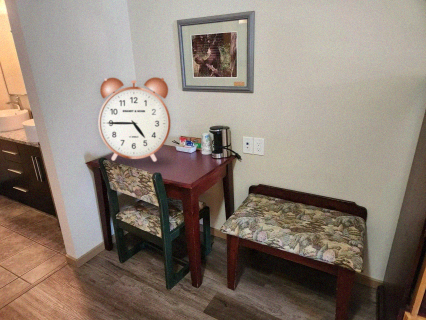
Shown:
4h45
